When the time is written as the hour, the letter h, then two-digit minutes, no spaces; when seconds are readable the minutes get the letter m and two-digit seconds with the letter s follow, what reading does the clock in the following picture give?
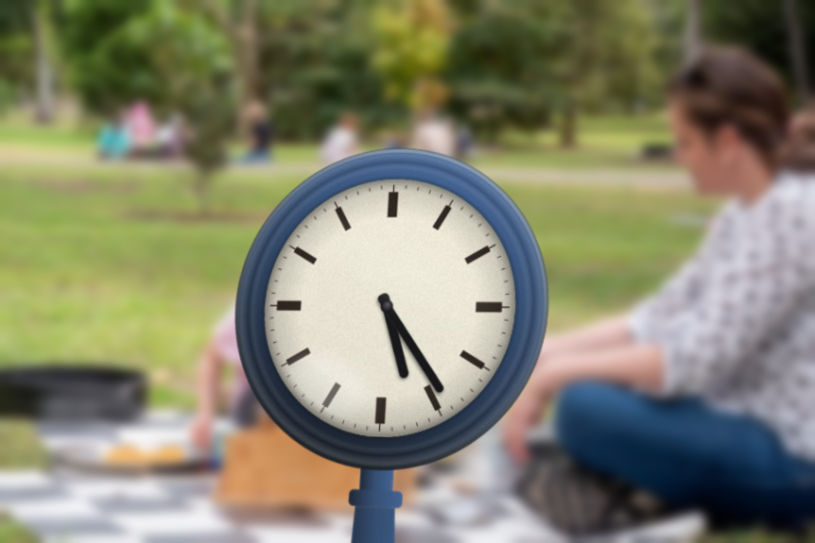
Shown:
5h24
